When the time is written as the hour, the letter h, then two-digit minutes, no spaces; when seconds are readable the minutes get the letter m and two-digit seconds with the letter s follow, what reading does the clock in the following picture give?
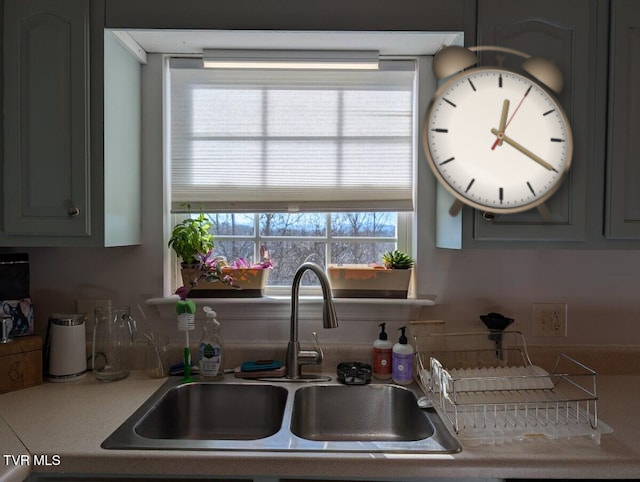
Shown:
12h20m05s
